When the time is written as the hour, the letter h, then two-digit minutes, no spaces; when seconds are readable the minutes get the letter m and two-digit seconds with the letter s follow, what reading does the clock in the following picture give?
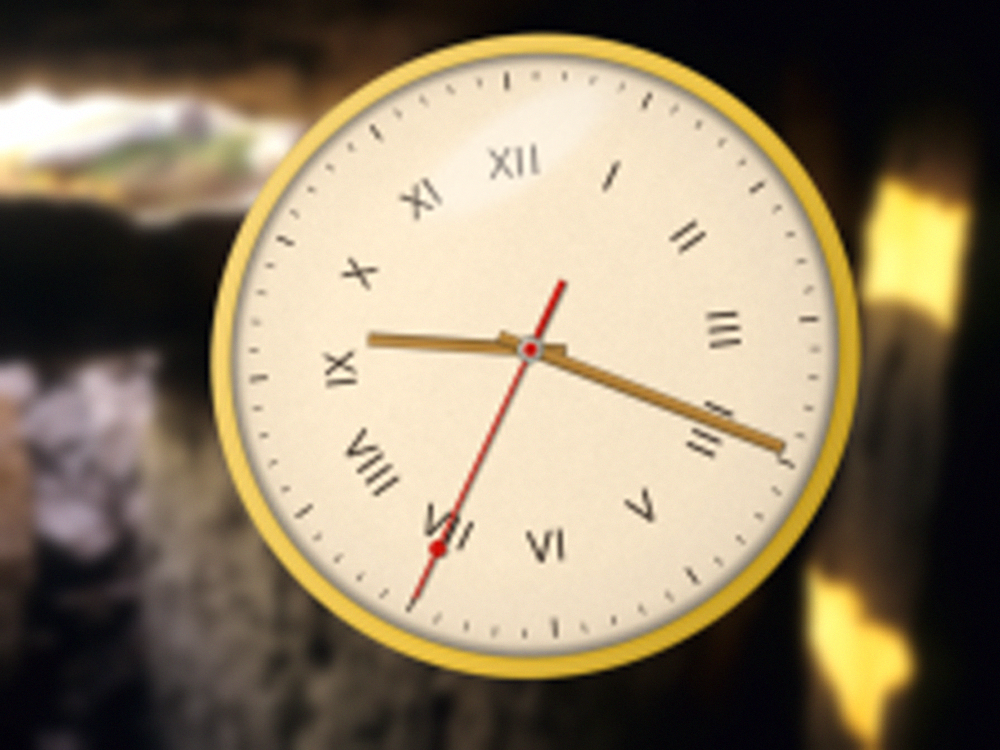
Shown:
9h19m35s
